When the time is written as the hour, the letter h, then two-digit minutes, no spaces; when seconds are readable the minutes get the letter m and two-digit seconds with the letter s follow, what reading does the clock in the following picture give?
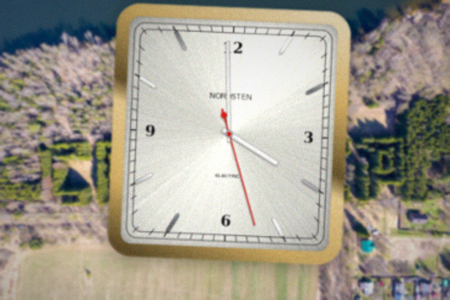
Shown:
3h59m27s
